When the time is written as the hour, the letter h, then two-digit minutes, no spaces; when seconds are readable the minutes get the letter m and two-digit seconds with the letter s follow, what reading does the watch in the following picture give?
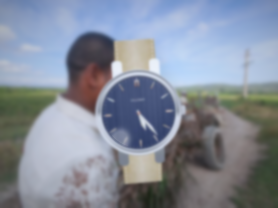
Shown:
5h24
